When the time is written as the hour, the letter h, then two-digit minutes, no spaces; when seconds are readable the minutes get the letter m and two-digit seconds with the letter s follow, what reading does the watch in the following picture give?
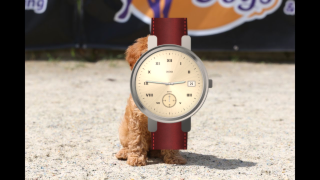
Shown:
2h46
